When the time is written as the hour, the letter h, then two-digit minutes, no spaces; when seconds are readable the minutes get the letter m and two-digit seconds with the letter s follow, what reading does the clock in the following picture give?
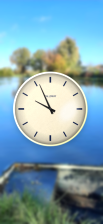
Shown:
9h56
